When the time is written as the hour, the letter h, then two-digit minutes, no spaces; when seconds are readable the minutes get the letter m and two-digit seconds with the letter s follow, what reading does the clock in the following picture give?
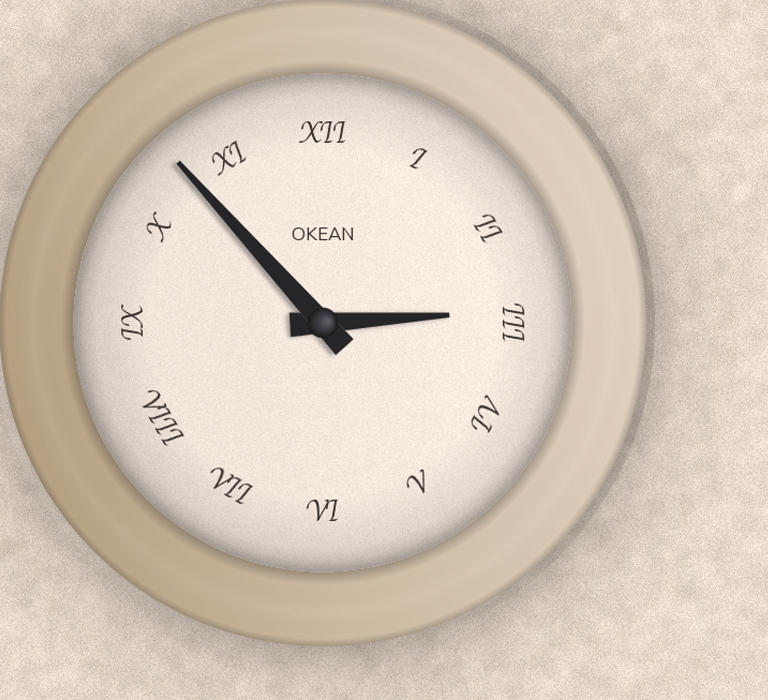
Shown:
2h53
